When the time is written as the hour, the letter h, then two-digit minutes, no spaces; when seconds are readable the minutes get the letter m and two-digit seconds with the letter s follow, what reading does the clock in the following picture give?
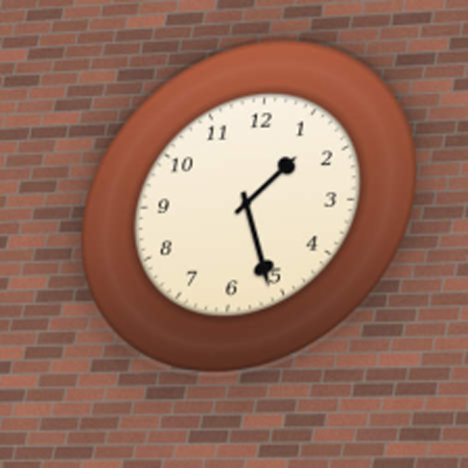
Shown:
1h26
